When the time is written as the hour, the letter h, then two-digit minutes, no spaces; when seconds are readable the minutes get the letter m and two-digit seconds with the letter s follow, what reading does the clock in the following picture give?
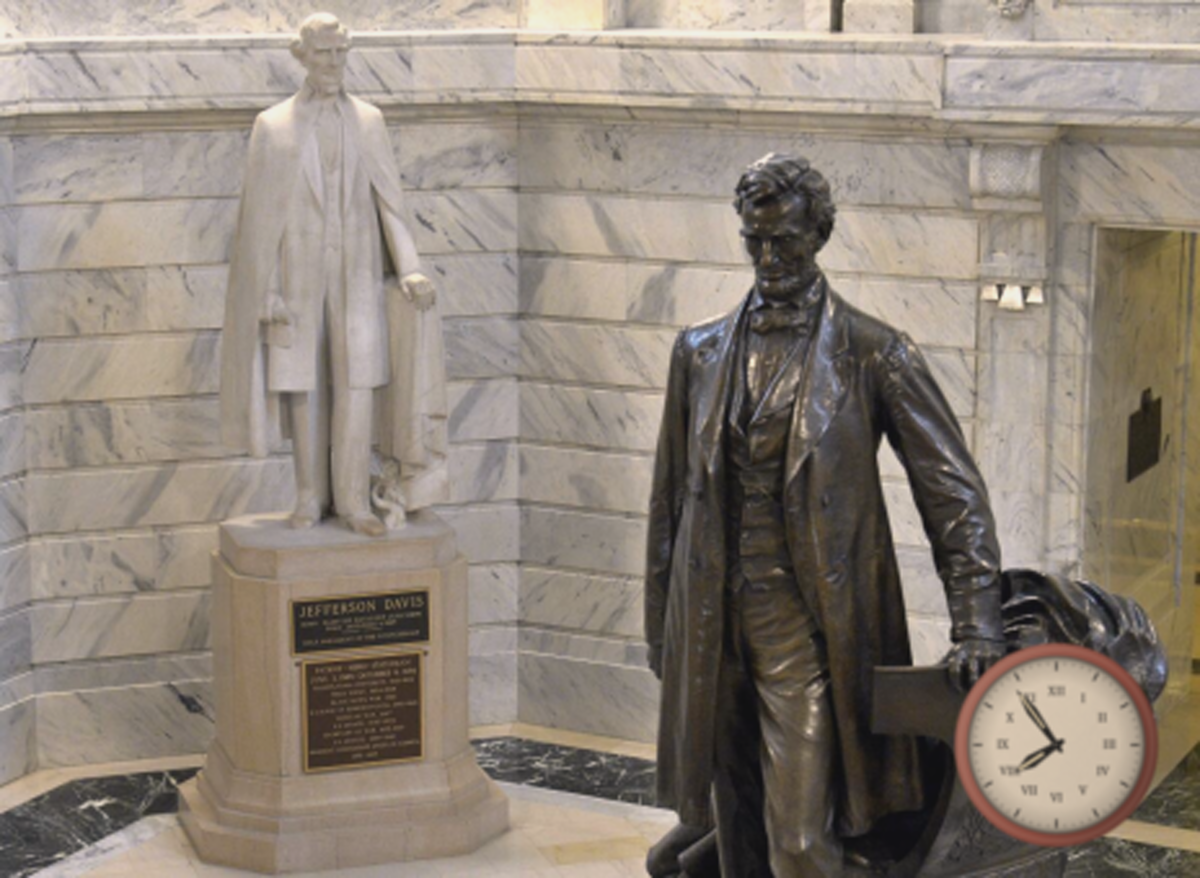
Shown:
7h54
